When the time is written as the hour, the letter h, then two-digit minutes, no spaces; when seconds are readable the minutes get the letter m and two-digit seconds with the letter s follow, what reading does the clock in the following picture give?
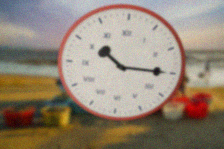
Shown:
10h15
